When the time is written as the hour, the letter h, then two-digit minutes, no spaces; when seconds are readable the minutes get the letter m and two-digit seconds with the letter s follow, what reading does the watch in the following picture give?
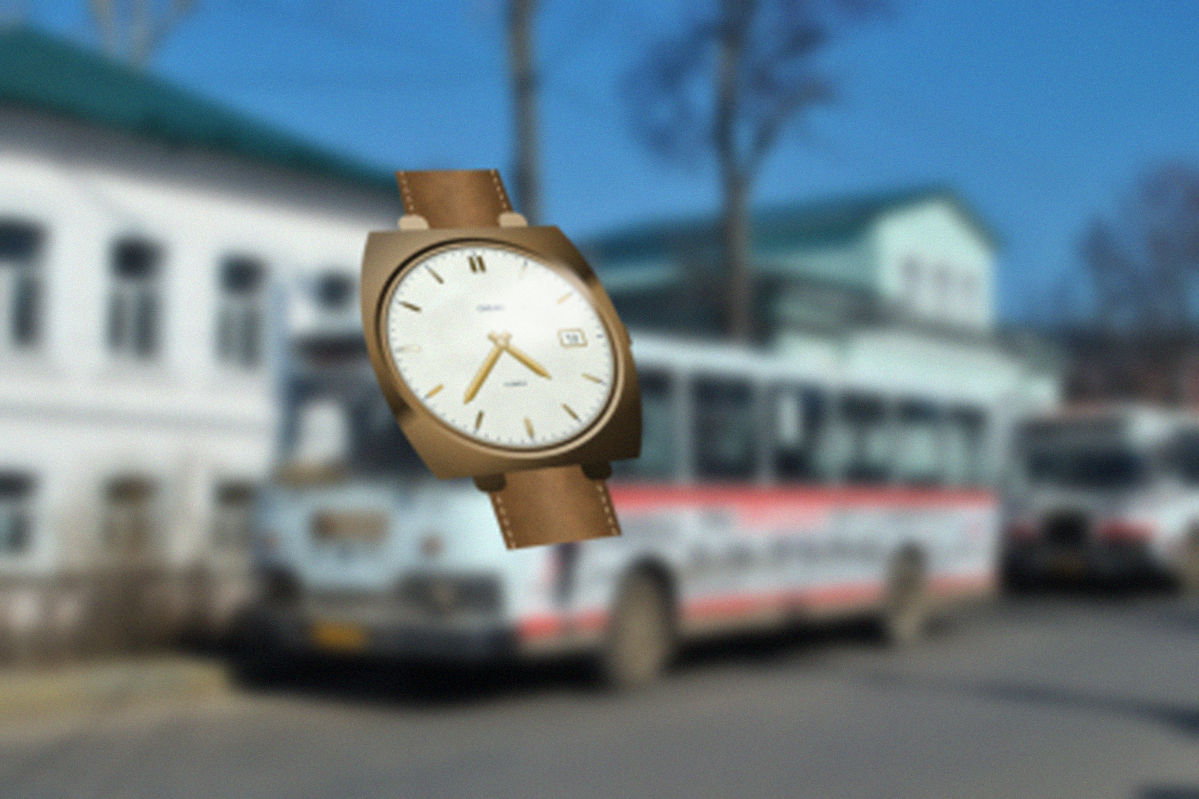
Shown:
4h37
